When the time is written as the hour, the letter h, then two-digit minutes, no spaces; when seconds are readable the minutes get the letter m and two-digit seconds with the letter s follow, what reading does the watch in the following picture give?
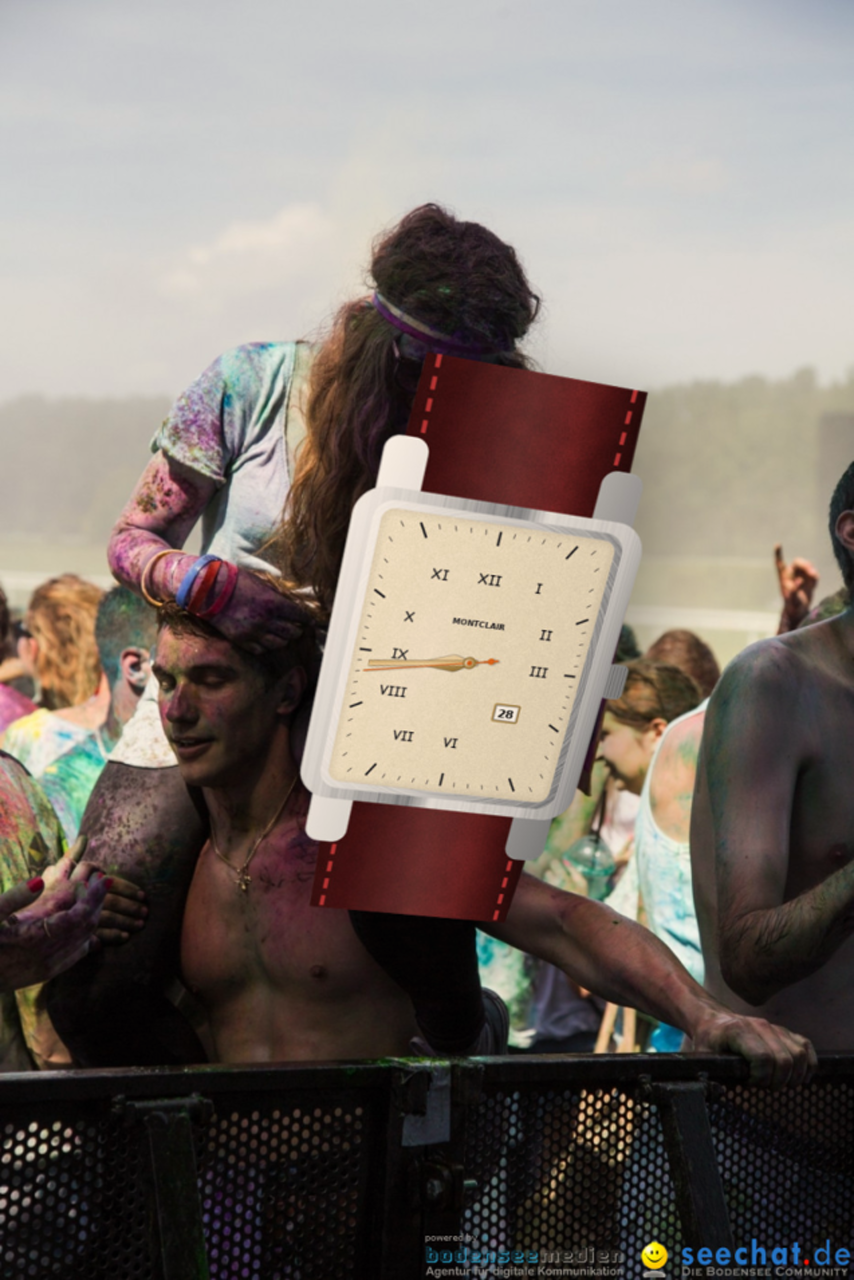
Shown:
8h43m43s
